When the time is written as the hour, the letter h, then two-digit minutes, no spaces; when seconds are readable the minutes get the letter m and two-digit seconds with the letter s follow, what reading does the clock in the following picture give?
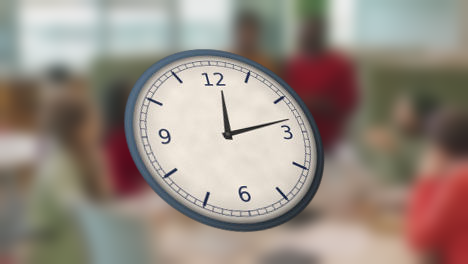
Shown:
12h13
